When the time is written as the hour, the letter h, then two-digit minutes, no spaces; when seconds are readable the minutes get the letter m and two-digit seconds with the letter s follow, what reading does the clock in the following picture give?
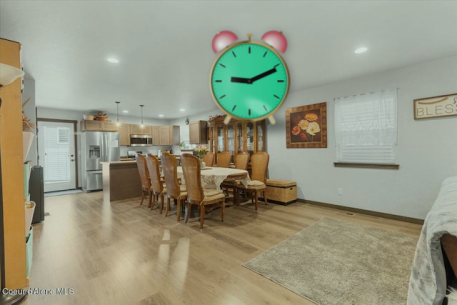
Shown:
9h11
